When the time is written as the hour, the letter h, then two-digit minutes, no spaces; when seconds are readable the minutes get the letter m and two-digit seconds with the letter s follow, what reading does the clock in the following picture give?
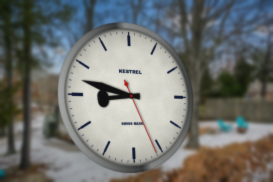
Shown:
8h47m26s
